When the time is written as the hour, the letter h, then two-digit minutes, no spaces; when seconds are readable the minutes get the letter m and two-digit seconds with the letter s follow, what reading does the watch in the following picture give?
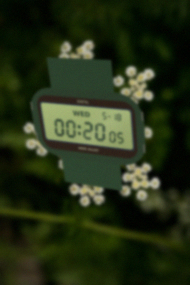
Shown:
0h20m05s
